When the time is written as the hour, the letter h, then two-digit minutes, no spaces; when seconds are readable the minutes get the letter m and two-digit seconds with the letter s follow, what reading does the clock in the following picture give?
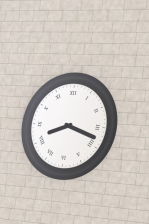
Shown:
8h18
